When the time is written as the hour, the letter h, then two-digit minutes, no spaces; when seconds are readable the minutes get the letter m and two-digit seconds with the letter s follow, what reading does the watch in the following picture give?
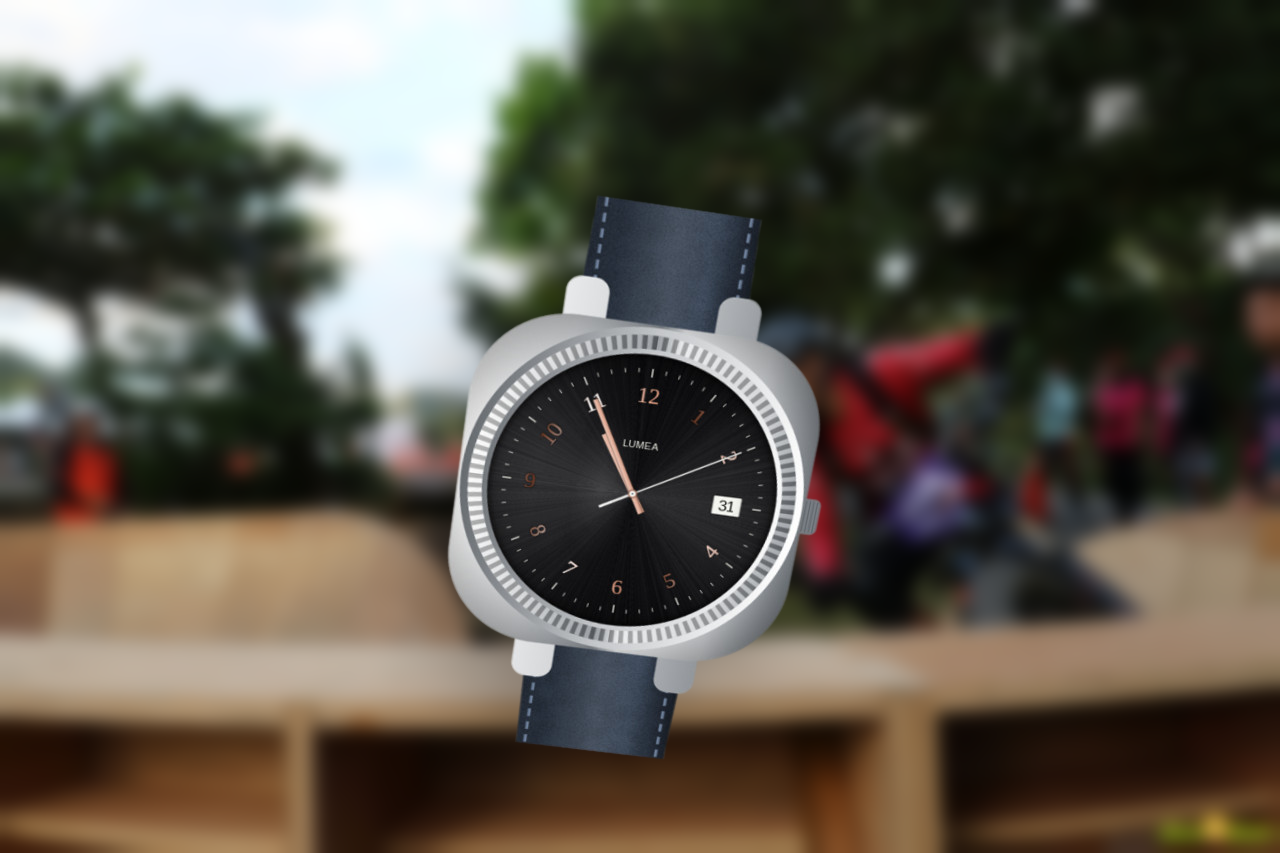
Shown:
10h55m10s
